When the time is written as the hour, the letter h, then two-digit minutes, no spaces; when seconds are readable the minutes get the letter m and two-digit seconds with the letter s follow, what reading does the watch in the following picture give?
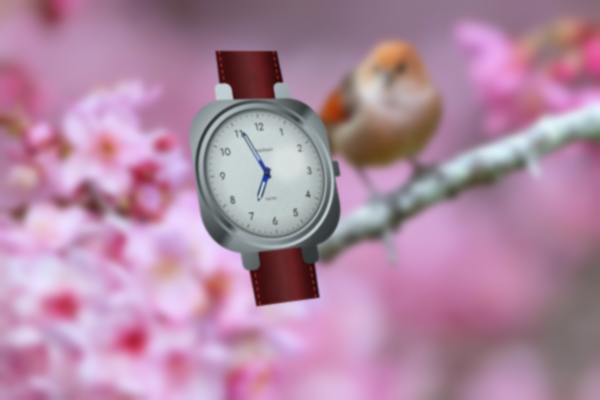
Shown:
6h56
